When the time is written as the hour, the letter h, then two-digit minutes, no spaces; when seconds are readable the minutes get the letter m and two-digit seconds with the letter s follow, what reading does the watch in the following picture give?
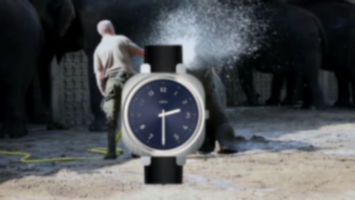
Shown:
2h30
